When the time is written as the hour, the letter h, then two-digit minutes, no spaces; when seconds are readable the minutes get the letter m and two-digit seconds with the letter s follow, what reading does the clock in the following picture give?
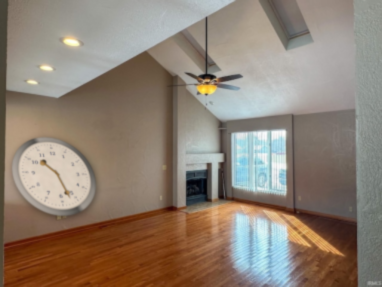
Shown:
10h27
